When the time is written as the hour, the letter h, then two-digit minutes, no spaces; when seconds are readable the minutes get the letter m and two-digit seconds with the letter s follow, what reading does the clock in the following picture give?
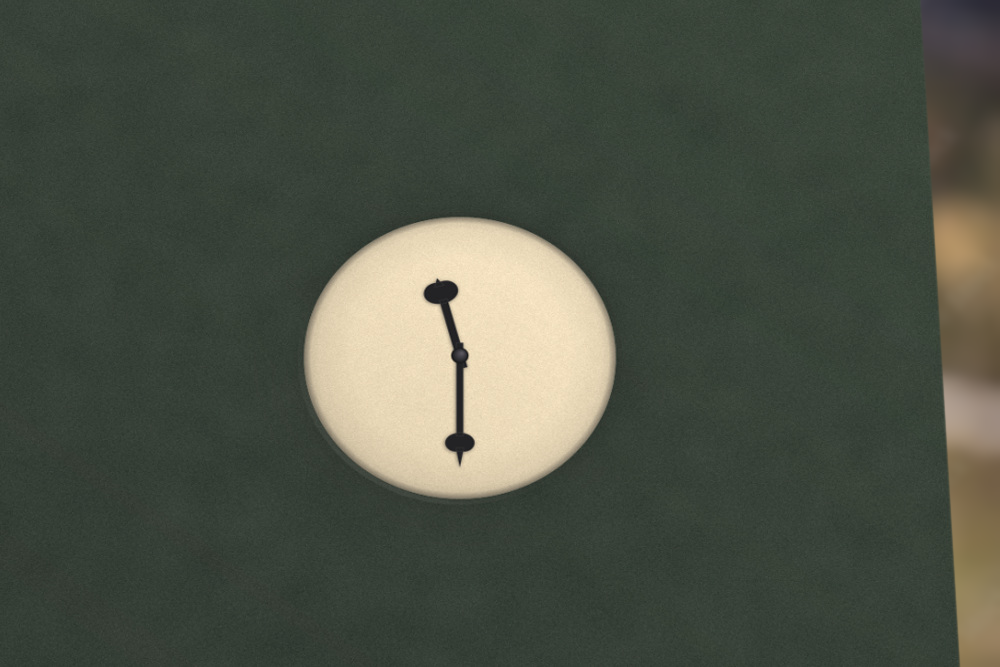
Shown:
11h30
